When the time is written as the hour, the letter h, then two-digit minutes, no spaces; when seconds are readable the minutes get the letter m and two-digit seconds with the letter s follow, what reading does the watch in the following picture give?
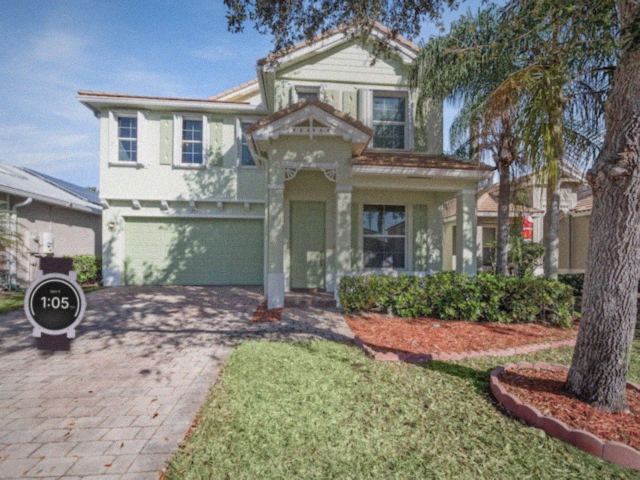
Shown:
1h05
